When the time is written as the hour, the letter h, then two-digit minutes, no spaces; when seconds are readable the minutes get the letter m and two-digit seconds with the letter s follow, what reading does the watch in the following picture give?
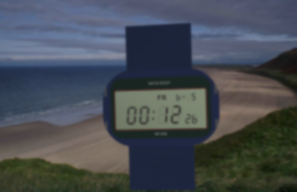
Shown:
0h12
